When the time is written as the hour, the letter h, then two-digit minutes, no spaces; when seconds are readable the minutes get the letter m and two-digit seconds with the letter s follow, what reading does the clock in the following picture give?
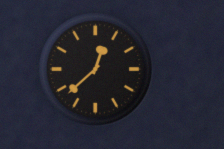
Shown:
12h38
